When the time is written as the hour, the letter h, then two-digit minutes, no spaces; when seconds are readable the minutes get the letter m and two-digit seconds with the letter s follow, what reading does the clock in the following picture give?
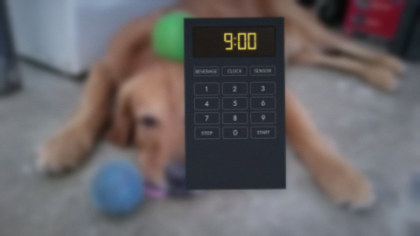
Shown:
9h00
